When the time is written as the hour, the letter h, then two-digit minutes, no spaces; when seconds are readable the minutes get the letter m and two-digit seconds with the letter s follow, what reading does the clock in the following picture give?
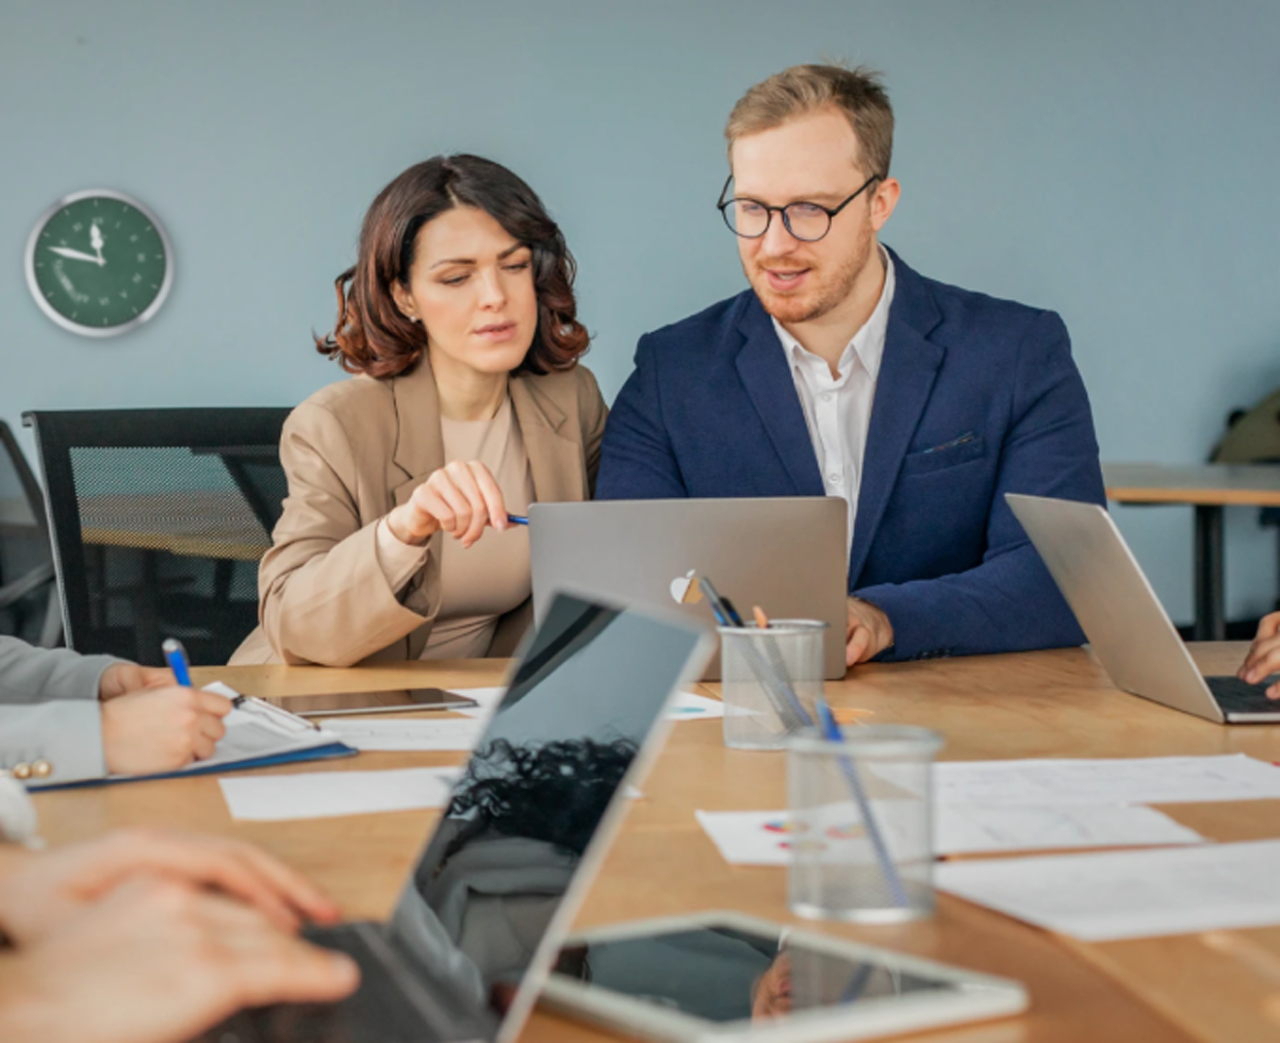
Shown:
11h48
